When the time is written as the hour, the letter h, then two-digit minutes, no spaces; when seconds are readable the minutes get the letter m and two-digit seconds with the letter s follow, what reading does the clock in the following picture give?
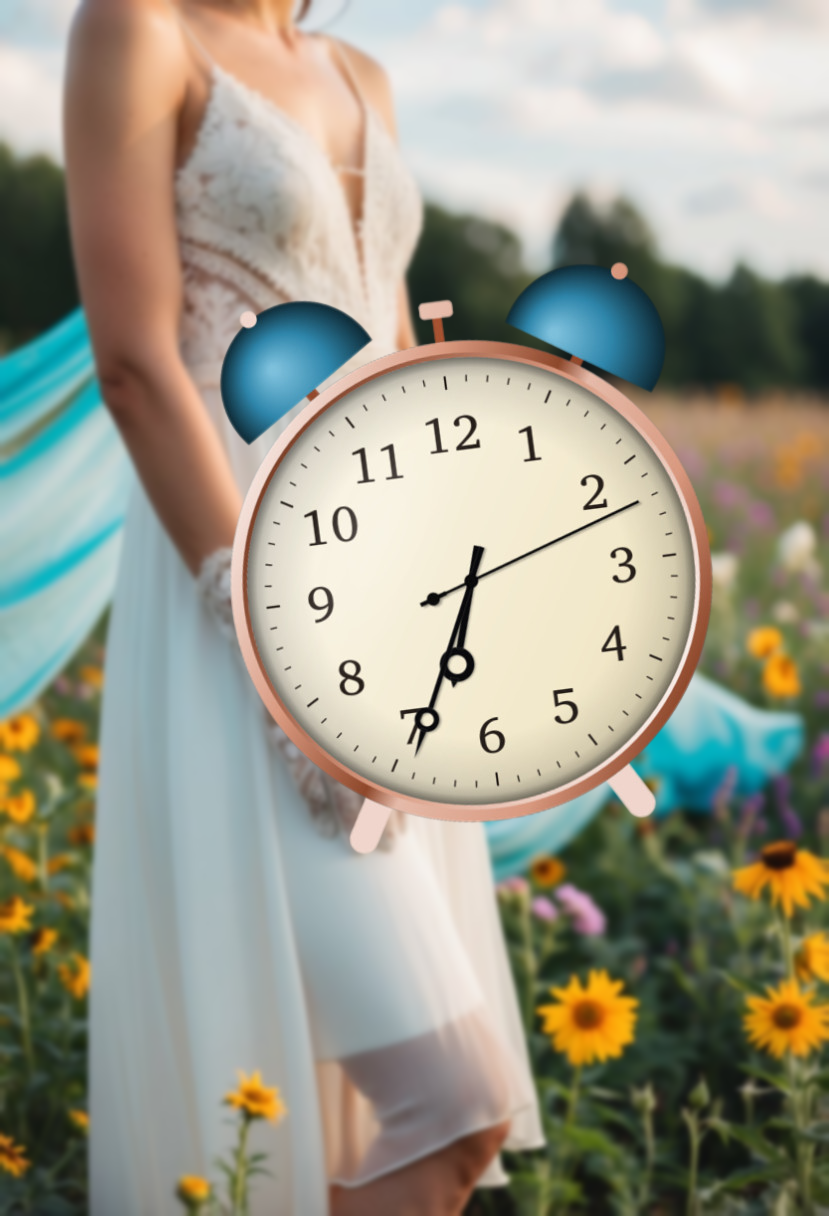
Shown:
6h34m12s
